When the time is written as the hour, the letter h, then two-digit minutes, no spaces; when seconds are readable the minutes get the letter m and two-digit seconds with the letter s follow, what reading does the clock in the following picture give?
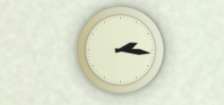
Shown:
2h16
